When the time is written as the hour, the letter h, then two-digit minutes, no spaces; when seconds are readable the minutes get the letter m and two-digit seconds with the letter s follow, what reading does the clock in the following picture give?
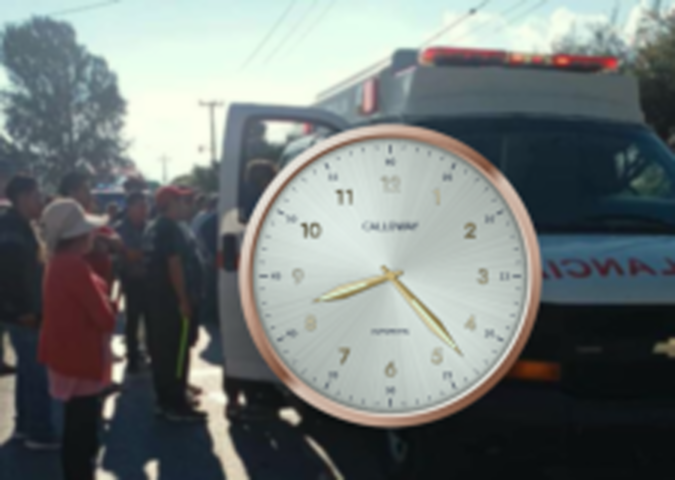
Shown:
8h23
